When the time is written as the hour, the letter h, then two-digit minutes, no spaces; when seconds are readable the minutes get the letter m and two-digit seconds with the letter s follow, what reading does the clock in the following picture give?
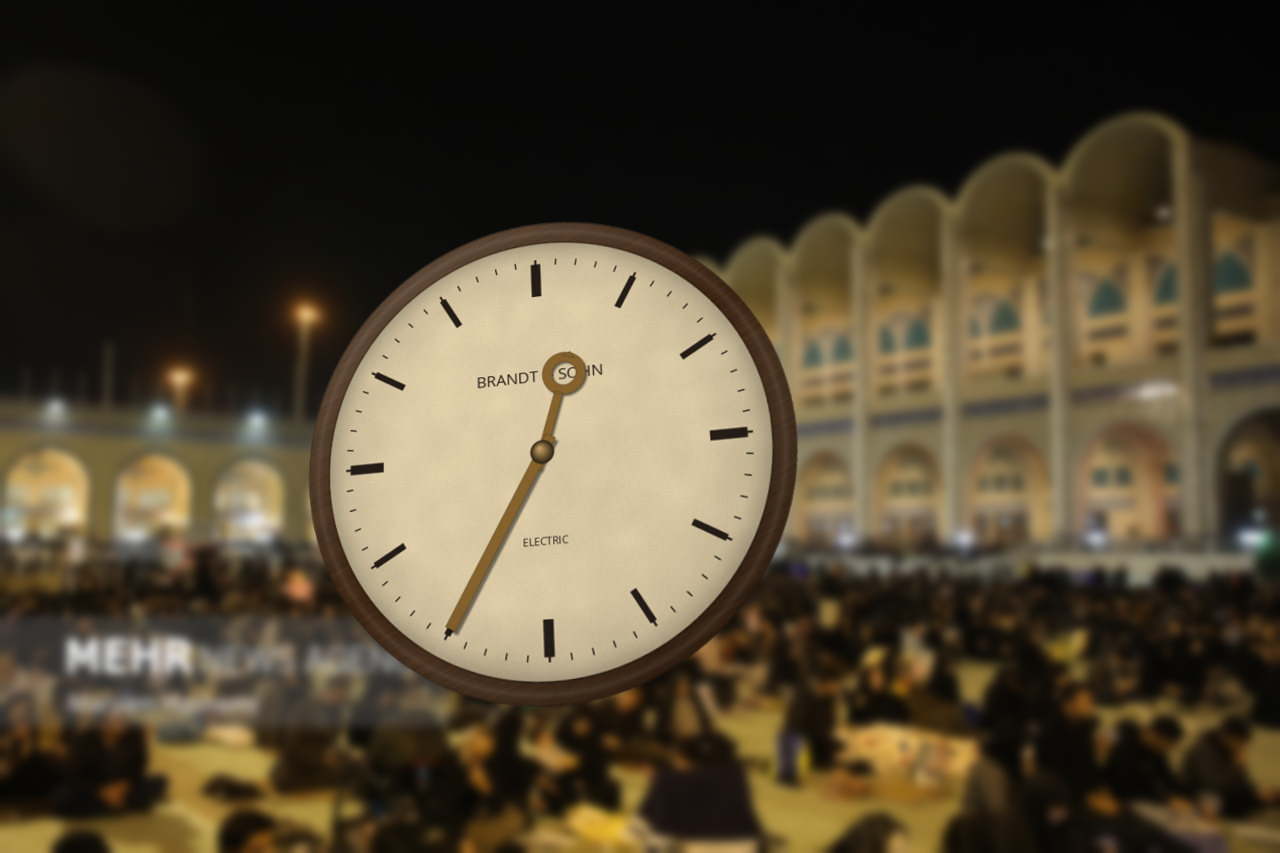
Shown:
12h35
